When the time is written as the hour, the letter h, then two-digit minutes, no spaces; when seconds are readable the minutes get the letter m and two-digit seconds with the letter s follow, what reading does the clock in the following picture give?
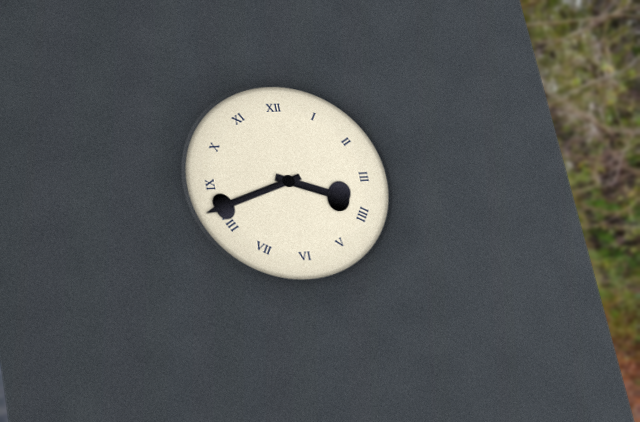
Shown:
3h42
